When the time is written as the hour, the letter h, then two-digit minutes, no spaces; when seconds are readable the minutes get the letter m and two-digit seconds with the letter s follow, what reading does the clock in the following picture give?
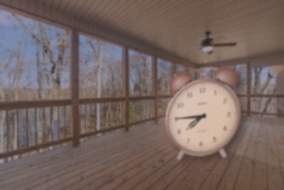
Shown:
7h45
